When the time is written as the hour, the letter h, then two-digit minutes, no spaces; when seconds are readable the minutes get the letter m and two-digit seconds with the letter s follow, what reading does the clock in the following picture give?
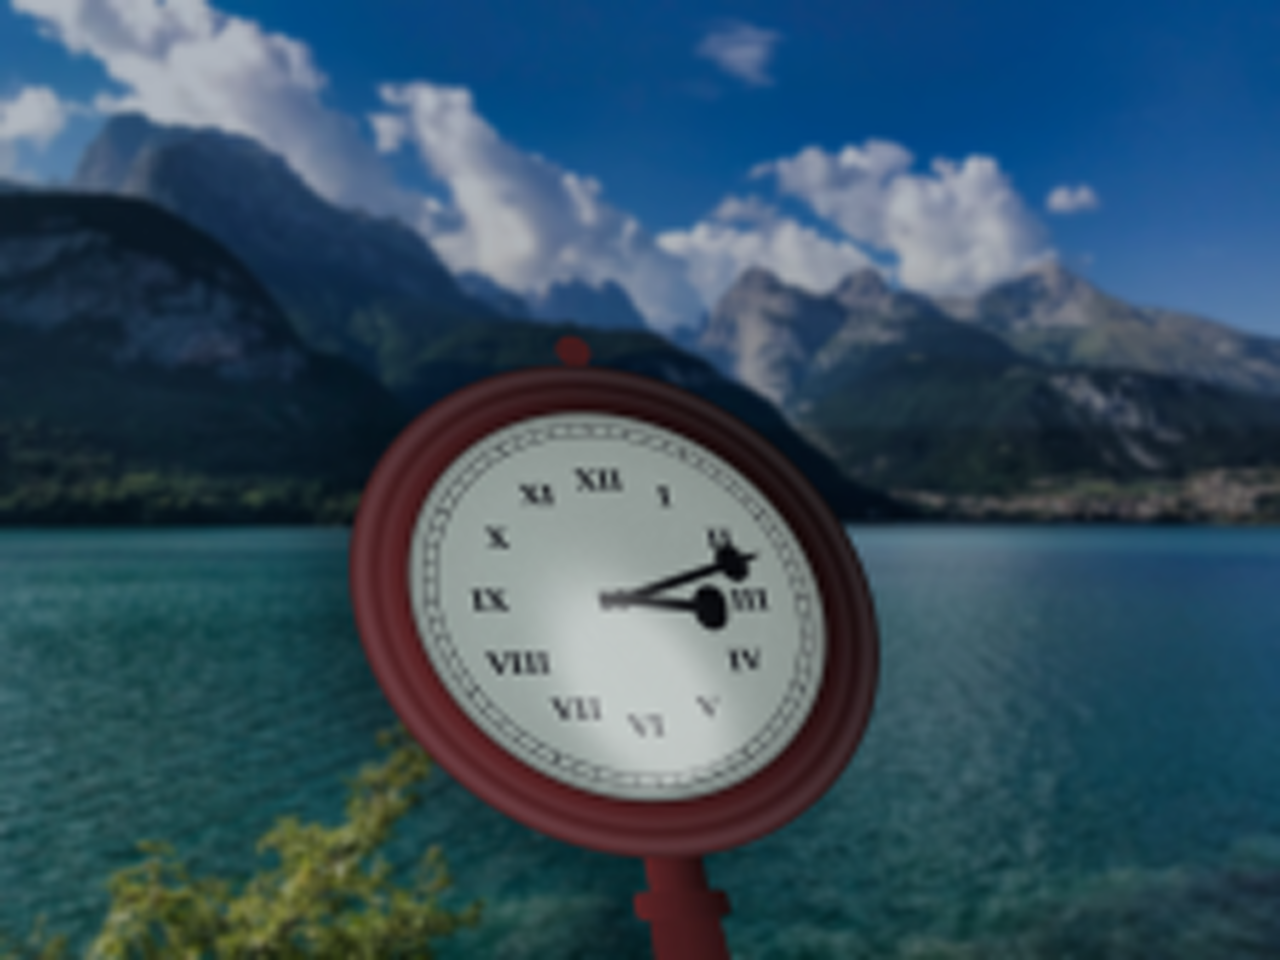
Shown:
3h12
